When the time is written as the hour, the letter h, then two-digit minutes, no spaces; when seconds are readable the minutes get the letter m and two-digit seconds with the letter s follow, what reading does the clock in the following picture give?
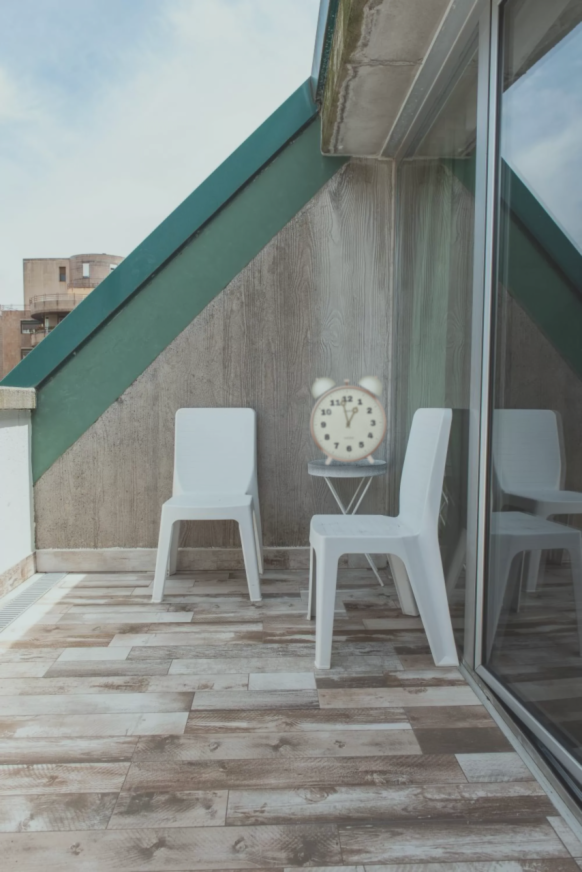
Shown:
12h58
